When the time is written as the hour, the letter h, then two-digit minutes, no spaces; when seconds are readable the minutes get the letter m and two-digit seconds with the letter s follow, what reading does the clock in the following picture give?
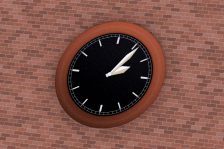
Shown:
2h06
